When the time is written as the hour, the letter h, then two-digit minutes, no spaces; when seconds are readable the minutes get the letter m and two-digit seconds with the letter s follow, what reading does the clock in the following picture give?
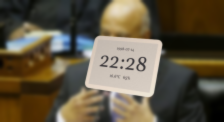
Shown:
22h28
